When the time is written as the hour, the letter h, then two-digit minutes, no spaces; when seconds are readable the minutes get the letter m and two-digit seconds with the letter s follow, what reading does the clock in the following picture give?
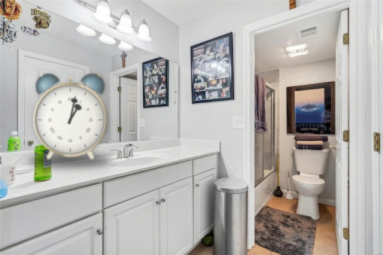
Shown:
1h02
